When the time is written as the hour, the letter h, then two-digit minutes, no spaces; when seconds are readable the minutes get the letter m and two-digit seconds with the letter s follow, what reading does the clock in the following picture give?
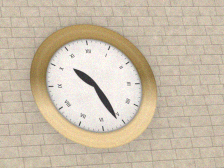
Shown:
10h26
